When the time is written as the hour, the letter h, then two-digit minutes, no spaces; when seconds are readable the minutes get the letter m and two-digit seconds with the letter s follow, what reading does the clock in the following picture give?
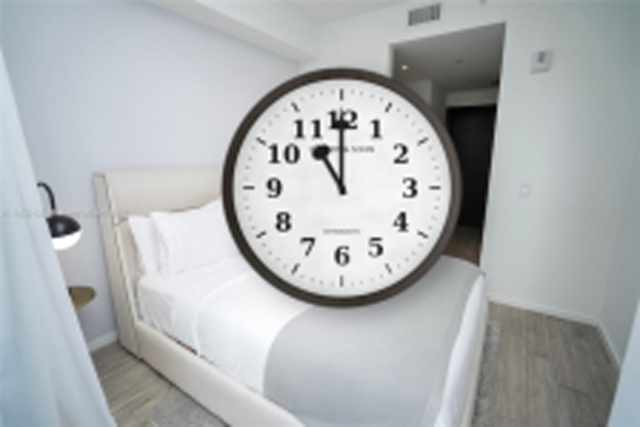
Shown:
11h00
